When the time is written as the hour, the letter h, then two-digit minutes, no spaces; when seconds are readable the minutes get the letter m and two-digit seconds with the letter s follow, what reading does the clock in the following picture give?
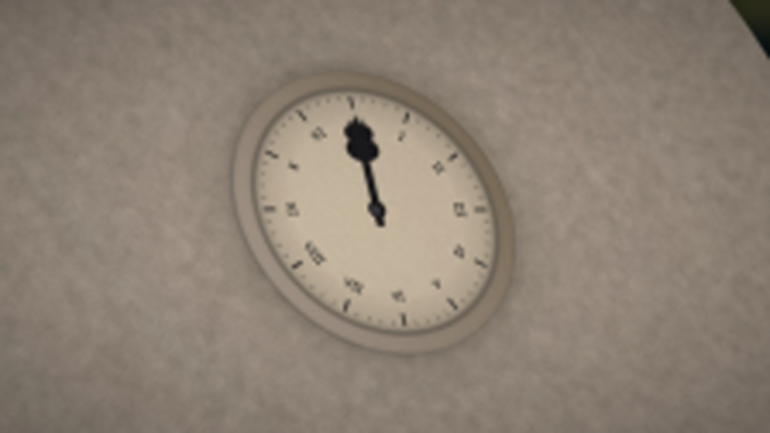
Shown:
12h00
